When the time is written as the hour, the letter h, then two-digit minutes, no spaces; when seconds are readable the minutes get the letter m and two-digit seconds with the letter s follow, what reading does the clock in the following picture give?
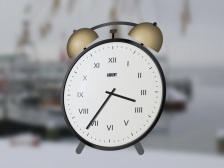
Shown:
3h36
